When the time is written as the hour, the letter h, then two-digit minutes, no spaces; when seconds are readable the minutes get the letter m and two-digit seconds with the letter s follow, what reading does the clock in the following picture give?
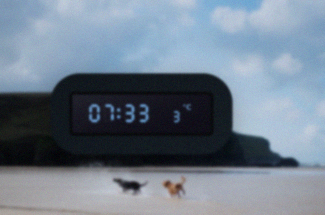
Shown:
7h33
